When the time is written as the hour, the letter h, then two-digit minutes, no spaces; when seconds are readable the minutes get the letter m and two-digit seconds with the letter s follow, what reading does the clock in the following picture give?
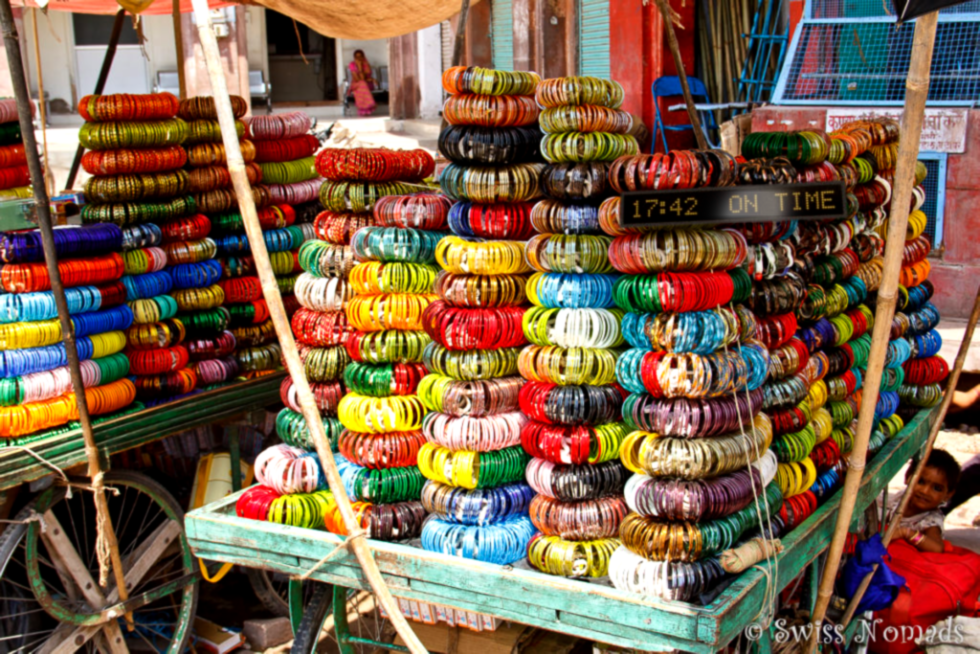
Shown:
17h42
